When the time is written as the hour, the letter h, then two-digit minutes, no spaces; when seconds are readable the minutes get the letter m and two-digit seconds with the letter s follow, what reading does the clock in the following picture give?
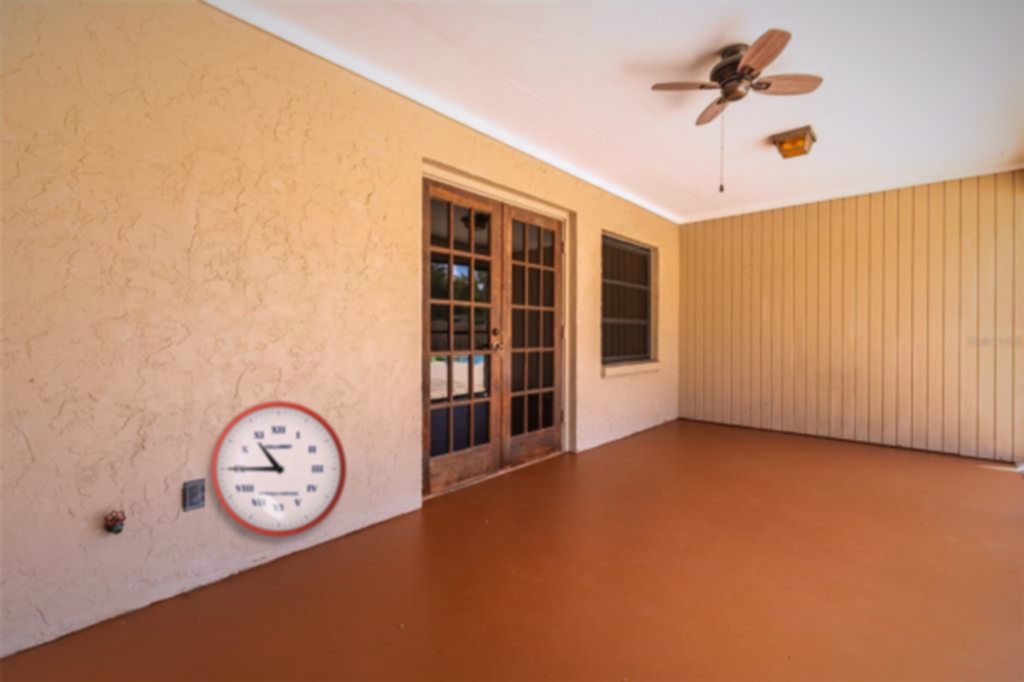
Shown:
10h45
